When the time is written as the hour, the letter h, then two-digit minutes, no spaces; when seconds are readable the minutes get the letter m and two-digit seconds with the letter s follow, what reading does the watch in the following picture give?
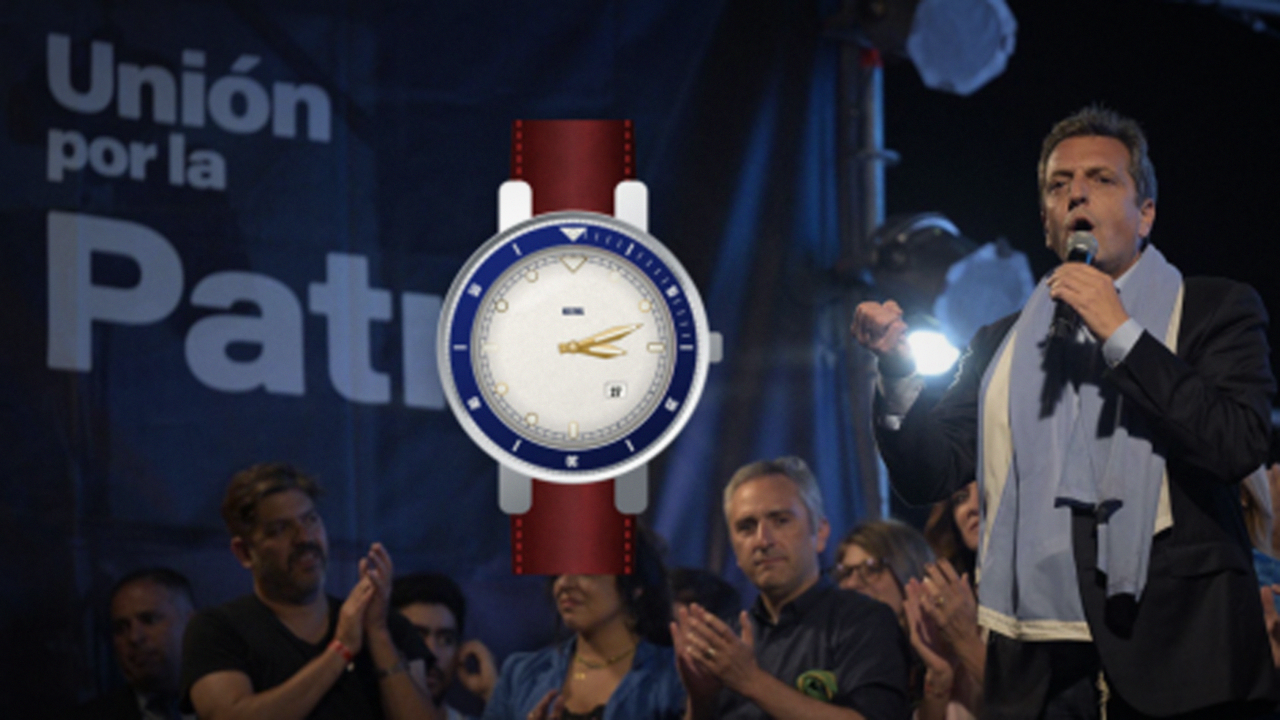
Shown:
3h12
